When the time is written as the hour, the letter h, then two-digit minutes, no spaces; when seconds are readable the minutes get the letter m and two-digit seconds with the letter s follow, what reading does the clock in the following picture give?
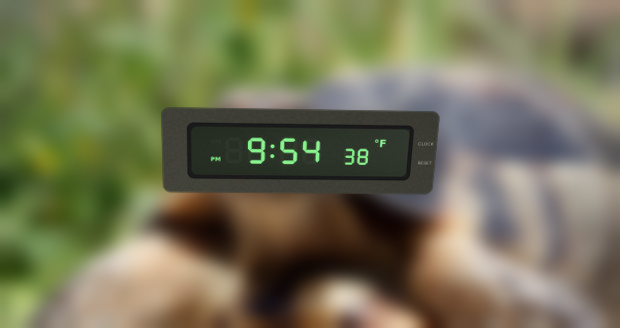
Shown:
9h54
